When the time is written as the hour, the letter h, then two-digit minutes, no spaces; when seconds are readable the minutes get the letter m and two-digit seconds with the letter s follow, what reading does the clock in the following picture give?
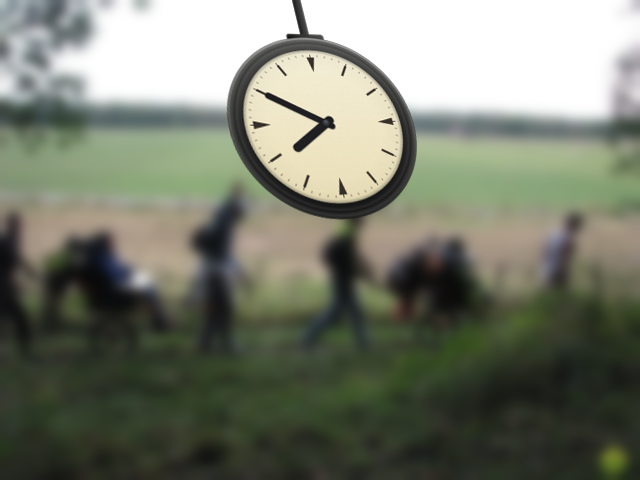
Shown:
7h50
